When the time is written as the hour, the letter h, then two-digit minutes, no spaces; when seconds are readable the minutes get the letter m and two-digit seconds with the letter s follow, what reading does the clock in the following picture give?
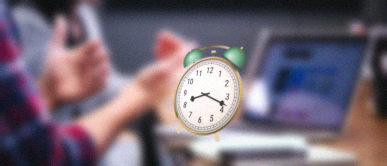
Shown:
8h18
